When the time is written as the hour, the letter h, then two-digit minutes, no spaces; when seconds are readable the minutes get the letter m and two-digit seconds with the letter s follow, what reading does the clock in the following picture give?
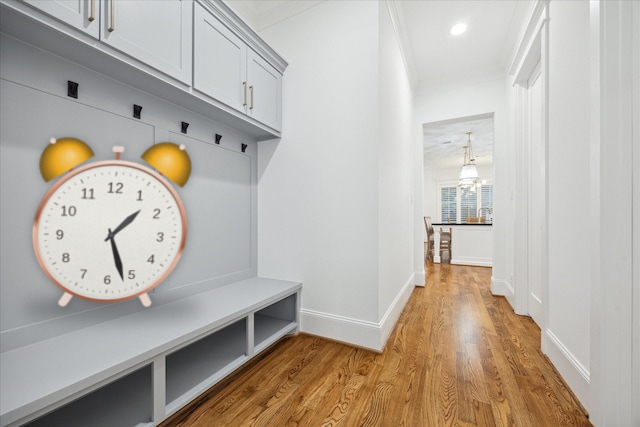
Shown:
1h27
